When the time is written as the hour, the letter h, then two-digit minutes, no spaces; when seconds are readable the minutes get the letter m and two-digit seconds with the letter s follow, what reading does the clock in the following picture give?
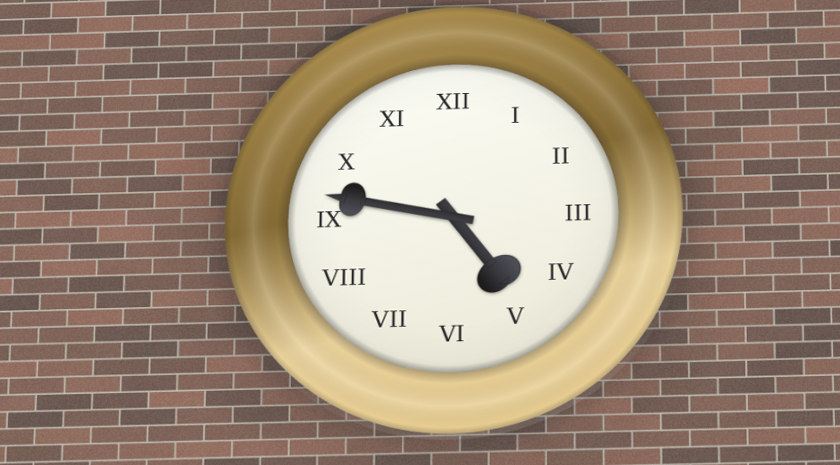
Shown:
4h47
